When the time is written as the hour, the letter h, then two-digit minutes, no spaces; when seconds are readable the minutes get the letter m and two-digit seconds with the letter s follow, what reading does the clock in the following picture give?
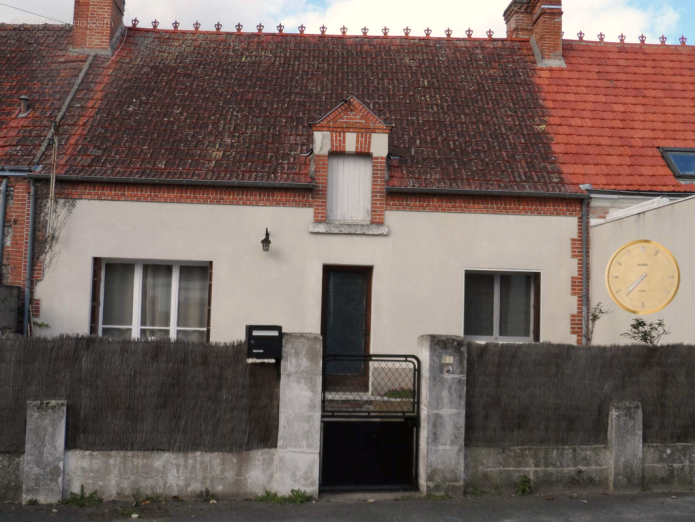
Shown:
7h37
